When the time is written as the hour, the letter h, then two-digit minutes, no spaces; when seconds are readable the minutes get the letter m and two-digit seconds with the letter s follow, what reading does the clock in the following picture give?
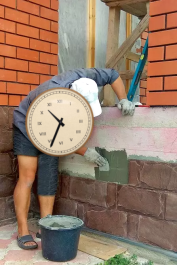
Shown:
10h34
